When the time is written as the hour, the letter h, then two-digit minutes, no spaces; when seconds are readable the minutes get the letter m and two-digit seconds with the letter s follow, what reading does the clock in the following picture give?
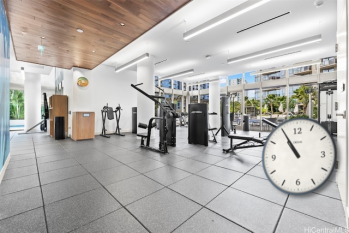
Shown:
10h55
